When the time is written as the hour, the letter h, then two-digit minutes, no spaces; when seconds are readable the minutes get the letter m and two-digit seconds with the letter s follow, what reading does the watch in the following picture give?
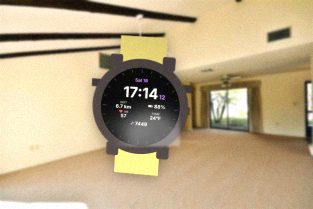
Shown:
17h14
